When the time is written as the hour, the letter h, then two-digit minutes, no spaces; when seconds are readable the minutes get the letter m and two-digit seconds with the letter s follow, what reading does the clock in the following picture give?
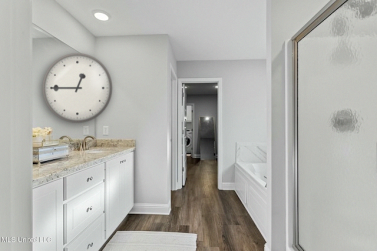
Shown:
12h45
